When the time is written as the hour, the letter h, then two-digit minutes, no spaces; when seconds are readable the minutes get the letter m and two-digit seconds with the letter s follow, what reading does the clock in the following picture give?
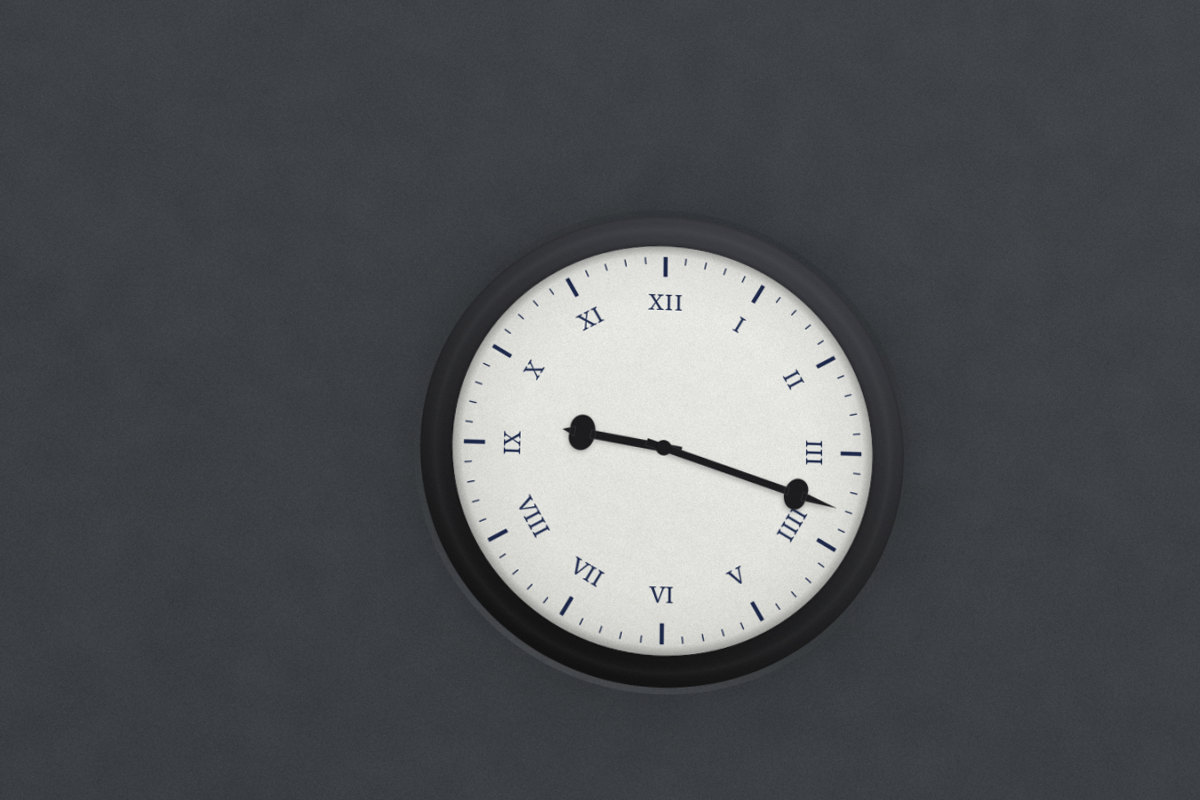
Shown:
9h18
